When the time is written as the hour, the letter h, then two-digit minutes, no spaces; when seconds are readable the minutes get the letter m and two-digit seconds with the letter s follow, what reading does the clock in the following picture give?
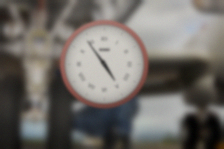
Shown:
4h54
